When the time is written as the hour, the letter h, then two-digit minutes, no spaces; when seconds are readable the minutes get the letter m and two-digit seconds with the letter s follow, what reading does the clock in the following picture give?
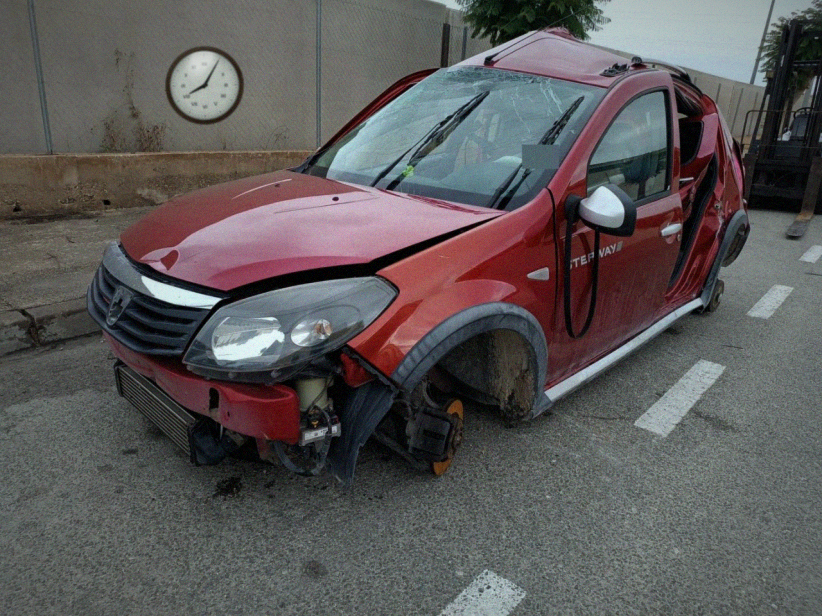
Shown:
8h05
